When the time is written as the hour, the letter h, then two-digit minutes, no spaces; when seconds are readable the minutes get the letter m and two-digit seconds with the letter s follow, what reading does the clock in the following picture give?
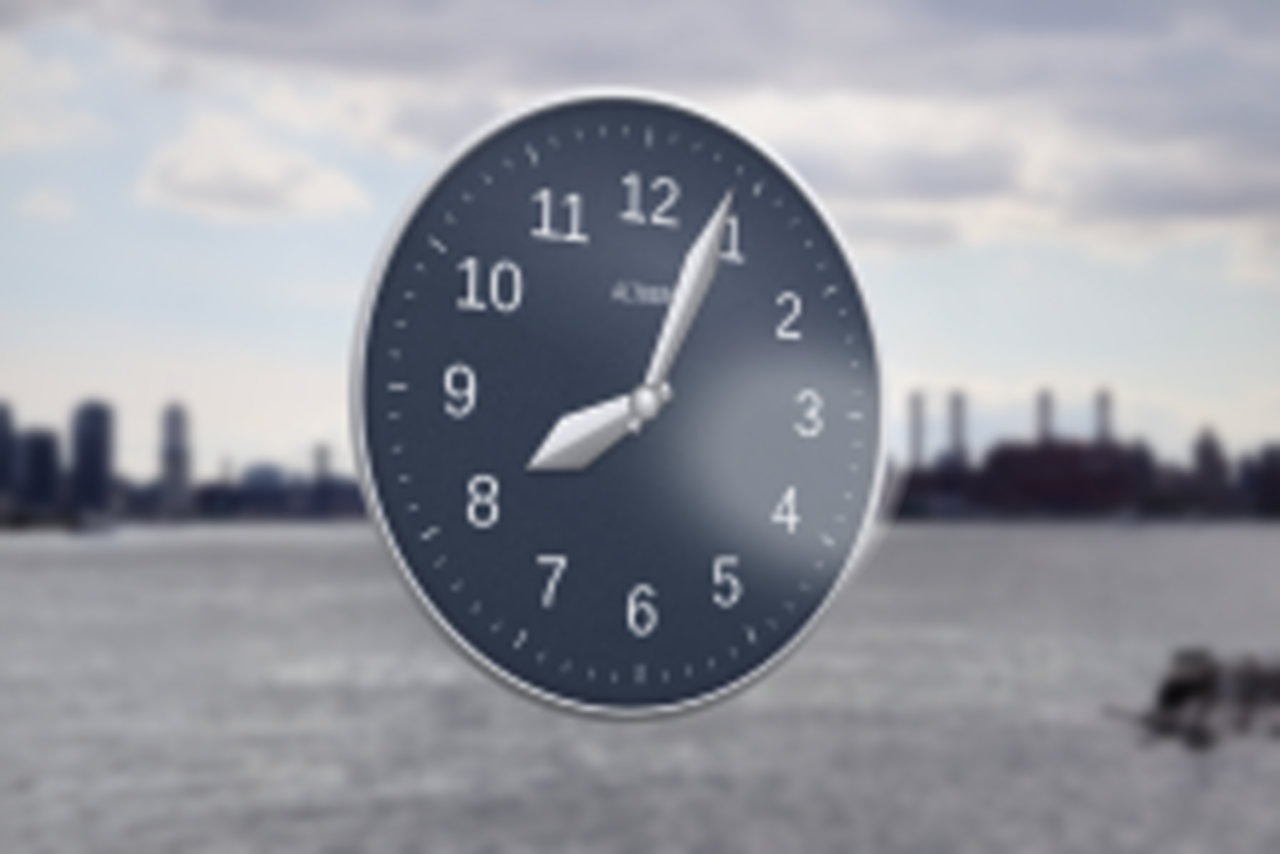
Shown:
8h04
